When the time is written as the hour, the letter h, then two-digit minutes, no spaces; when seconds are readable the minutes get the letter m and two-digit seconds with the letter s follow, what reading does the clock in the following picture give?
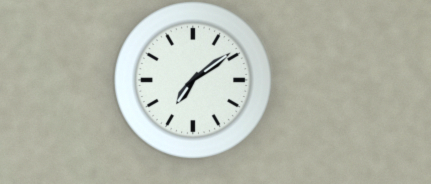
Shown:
7h09
